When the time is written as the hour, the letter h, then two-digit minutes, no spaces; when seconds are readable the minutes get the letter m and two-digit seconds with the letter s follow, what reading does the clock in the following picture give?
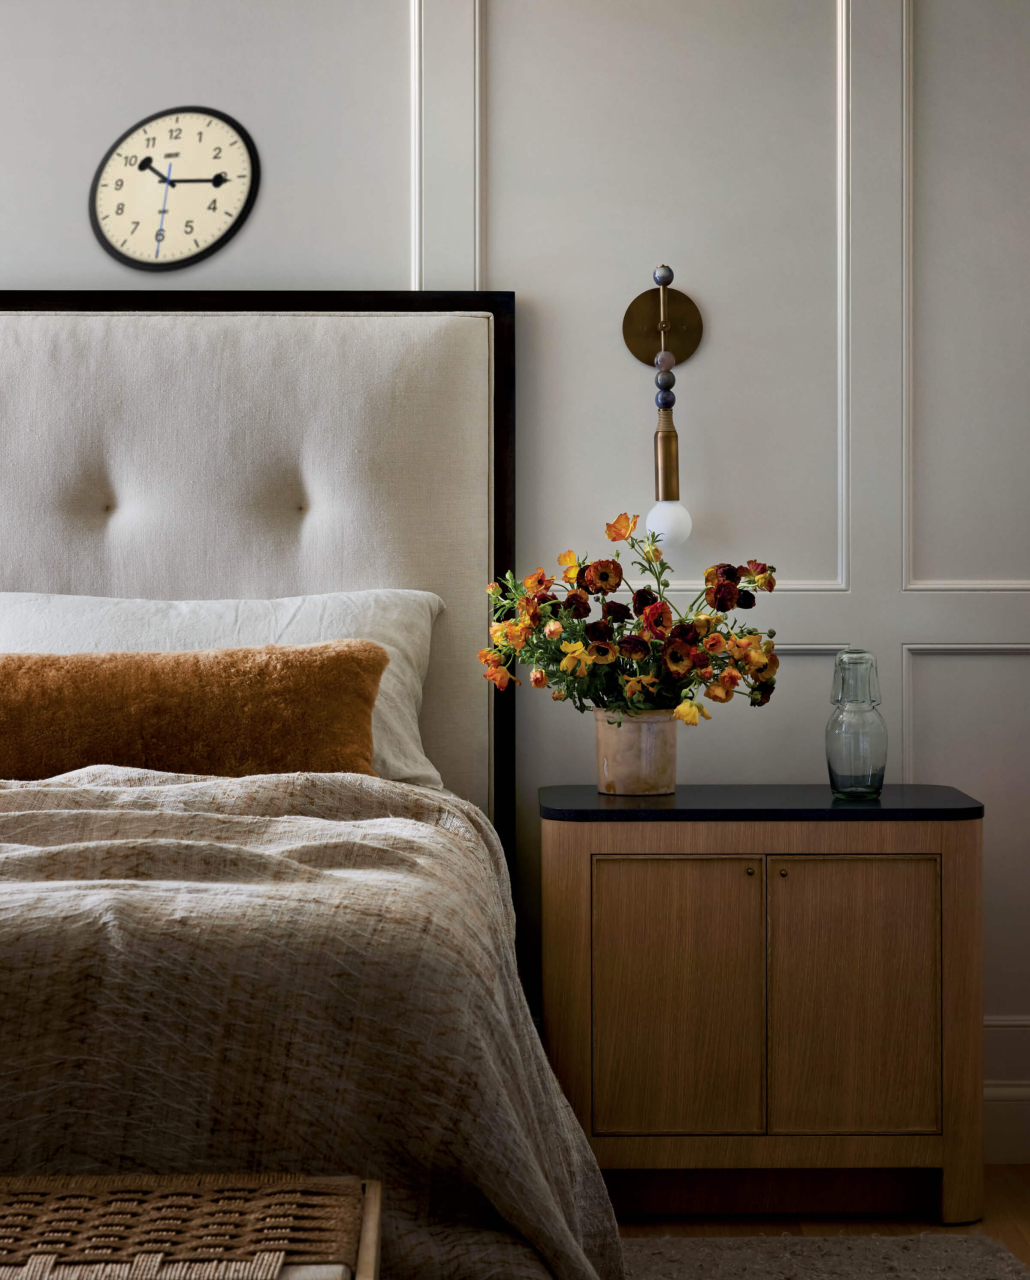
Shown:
10h15m30s
